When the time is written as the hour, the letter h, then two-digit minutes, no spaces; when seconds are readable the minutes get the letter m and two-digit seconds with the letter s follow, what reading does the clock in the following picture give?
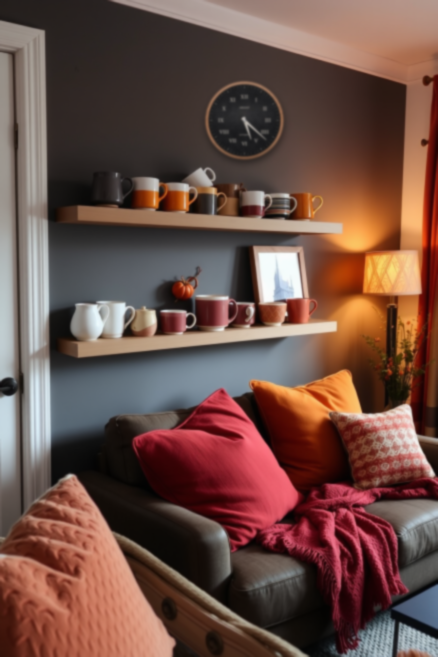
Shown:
5h22
